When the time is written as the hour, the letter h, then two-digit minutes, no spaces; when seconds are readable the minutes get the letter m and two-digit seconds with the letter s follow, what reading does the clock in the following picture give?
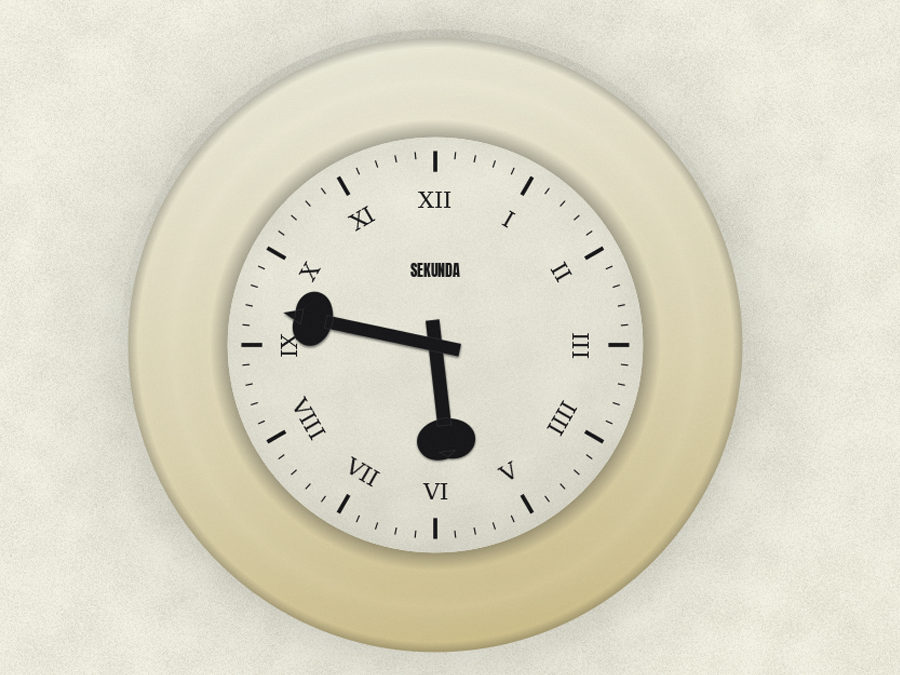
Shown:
5h47
